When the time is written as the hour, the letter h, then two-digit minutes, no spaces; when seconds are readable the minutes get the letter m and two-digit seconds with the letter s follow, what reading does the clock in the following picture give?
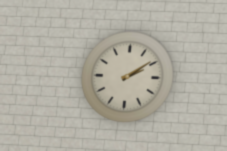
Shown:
2h09
